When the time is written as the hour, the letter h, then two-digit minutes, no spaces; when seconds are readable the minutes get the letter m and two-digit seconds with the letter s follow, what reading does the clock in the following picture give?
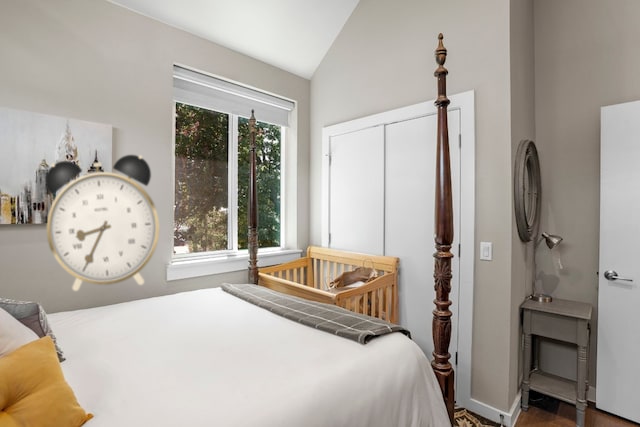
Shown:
8h35
